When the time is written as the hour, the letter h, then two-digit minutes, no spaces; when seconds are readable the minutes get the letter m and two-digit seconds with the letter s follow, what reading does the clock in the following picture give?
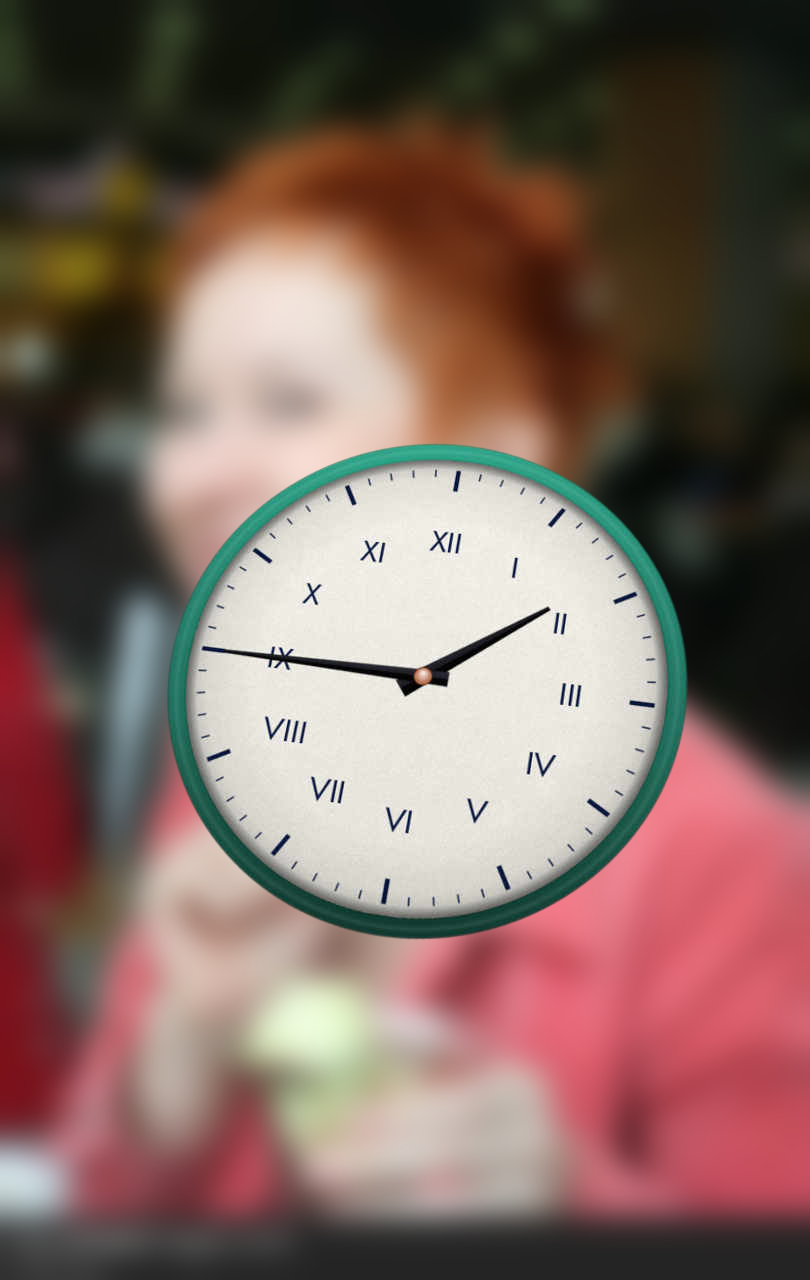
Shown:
1h45
